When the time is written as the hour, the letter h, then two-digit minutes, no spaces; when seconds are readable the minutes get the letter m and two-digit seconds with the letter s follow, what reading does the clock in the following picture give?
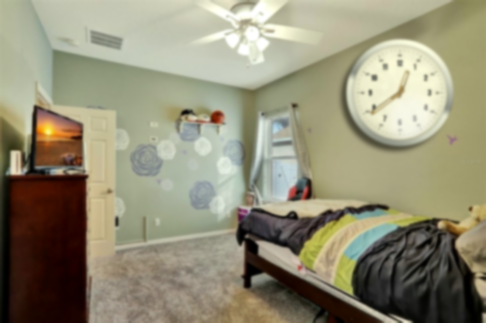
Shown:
12h39
